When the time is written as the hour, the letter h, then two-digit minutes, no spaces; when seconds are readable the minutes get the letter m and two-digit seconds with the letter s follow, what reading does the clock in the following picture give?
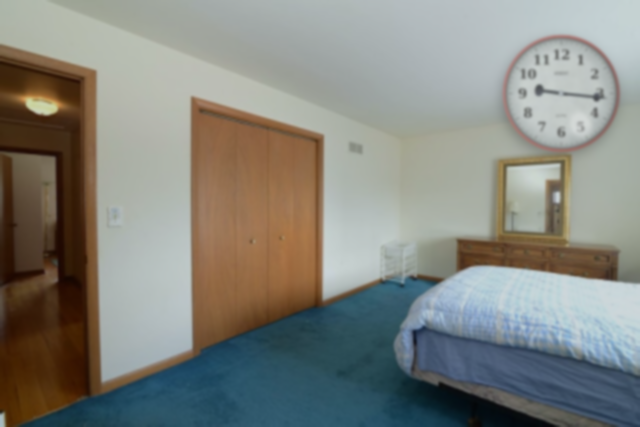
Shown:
9h16
